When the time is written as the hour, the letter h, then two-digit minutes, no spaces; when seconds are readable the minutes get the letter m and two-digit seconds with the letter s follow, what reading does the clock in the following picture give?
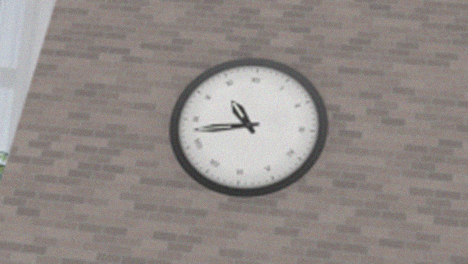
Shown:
10h43
